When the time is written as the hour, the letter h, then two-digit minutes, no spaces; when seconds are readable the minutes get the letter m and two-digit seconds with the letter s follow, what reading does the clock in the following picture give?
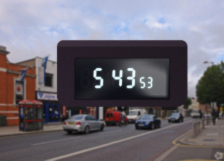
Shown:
5h43m53s
